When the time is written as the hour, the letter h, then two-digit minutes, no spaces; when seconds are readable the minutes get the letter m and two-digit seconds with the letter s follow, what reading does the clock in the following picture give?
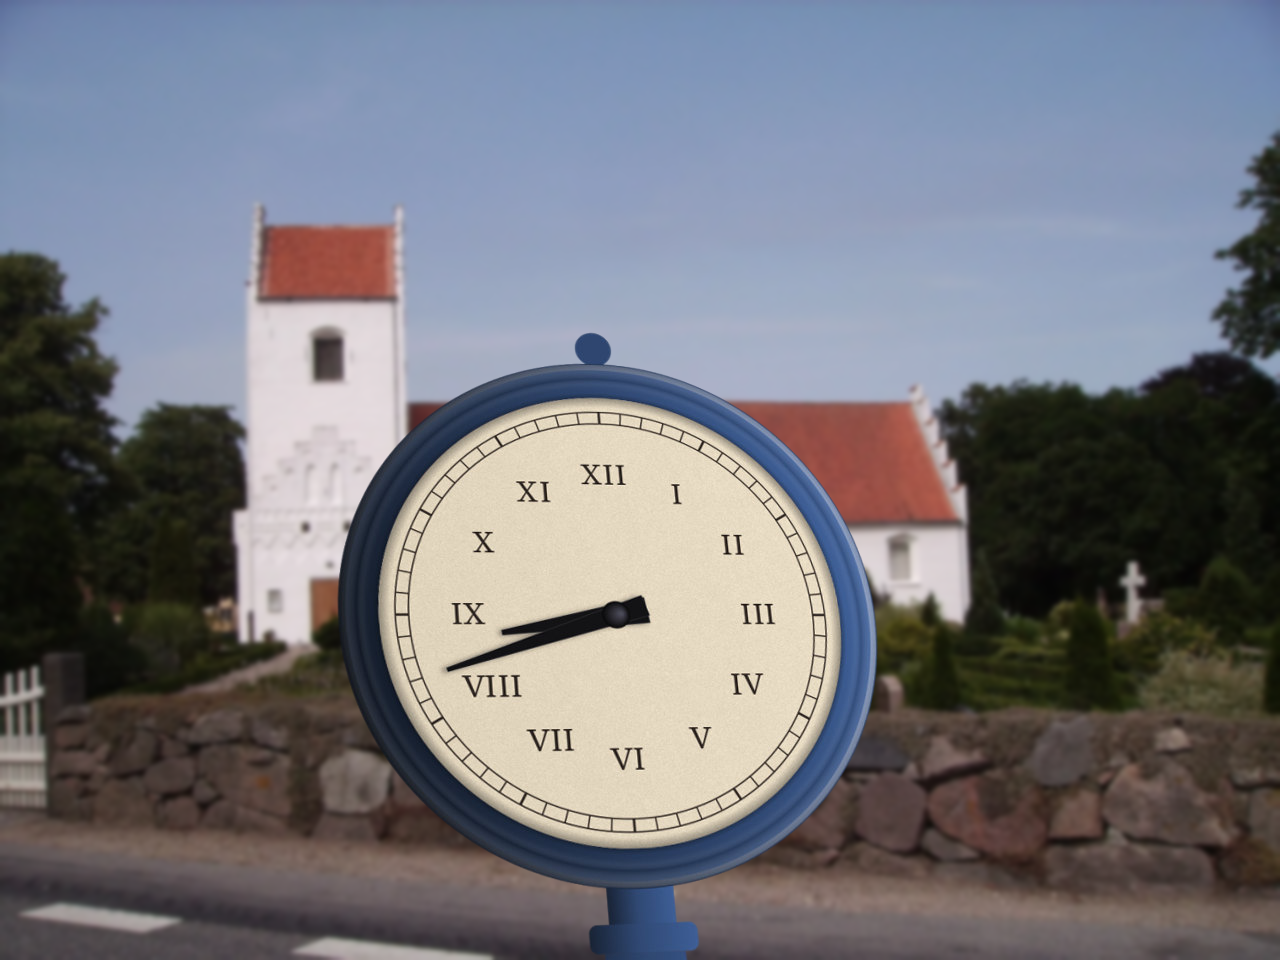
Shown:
8h42
